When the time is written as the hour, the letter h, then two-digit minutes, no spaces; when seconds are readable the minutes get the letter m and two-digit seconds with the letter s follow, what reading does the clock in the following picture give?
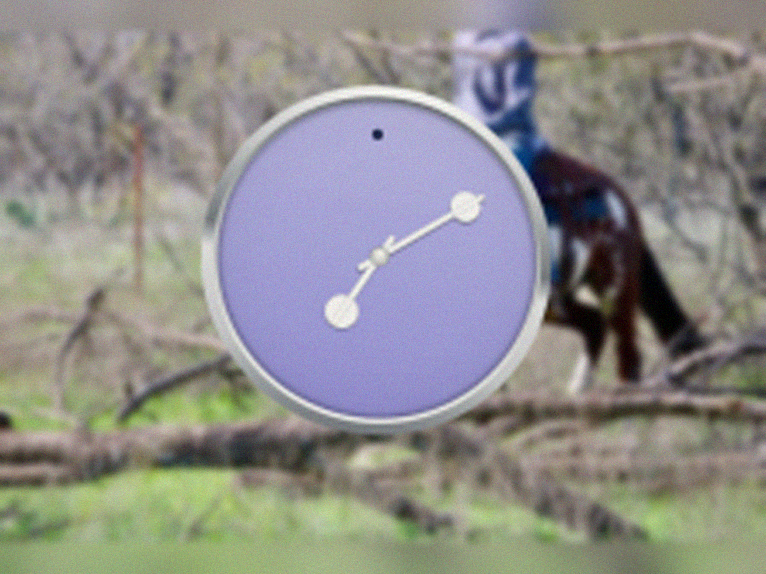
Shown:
7h10
